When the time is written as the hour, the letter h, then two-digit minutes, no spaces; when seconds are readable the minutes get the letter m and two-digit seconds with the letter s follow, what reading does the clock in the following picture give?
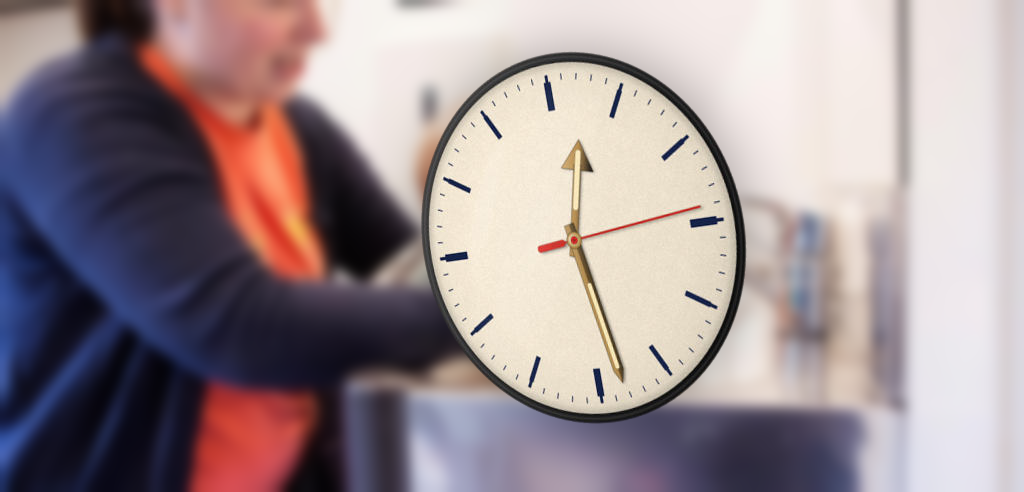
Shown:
12h28m14s
